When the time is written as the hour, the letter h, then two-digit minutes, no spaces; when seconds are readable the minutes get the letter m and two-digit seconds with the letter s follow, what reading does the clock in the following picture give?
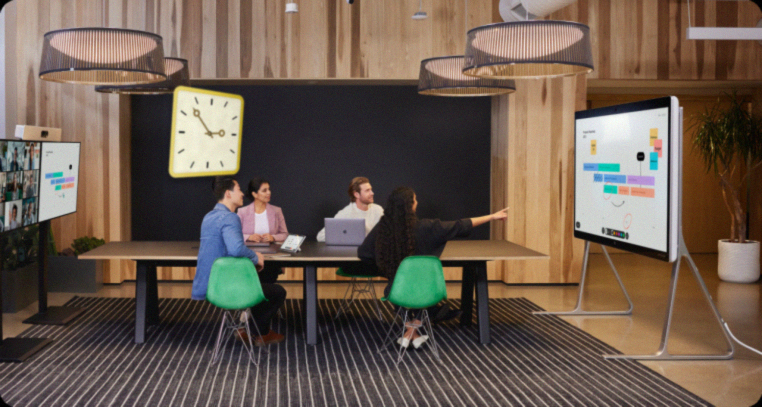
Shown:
2h53
